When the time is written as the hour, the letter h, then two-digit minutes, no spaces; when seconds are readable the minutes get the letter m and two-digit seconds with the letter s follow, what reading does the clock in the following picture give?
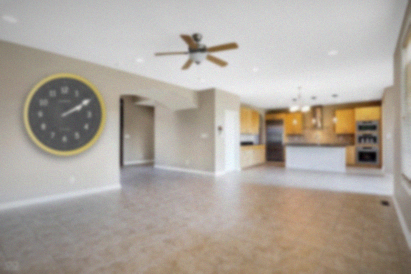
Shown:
2h10
